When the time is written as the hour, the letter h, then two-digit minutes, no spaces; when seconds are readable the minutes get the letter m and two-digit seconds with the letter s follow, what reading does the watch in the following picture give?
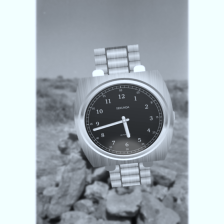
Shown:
5h43
